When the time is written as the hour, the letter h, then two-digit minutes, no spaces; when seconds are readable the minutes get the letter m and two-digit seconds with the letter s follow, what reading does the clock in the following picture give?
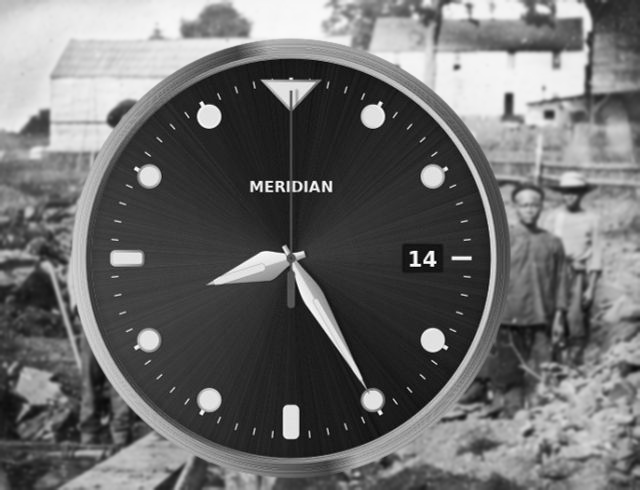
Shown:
8h25m00s
